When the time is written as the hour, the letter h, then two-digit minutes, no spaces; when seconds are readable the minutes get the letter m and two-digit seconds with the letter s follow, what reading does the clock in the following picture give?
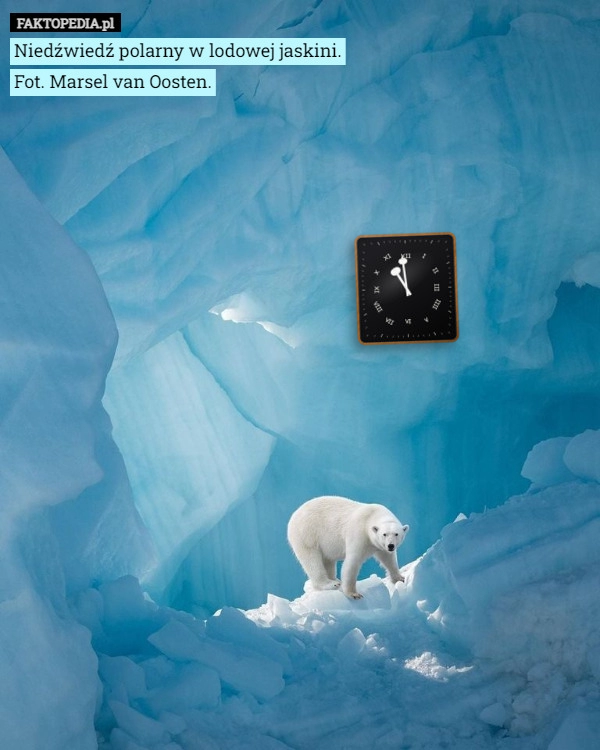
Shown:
10h59
